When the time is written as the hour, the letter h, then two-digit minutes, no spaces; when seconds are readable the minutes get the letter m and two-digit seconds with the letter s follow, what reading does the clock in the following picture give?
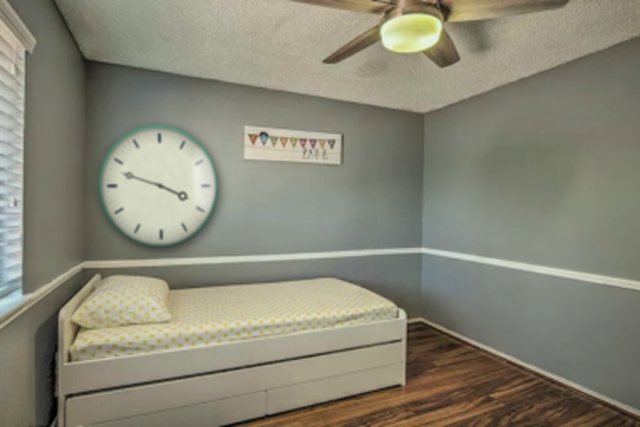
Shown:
3h48
